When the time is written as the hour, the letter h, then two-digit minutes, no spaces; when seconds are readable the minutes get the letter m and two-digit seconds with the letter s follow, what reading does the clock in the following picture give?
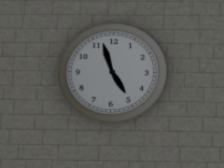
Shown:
4h57
